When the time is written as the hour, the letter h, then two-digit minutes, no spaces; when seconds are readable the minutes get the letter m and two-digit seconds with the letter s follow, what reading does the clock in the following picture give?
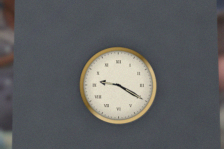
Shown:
9h20
